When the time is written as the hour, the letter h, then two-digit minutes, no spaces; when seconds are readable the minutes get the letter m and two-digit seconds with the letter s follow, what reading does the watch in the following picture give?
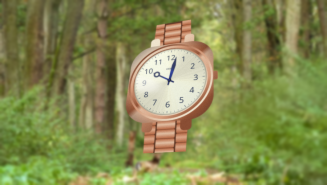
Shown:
10h02
